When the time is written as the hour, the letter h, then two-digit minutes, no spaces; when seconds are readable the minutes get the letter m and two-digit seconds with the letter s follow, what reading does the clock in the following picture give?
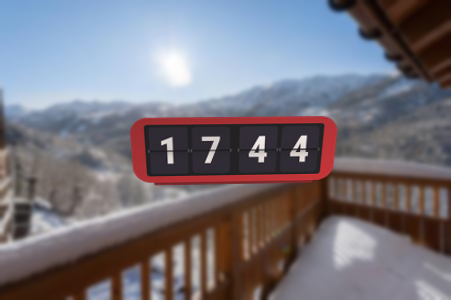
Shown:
17h44
